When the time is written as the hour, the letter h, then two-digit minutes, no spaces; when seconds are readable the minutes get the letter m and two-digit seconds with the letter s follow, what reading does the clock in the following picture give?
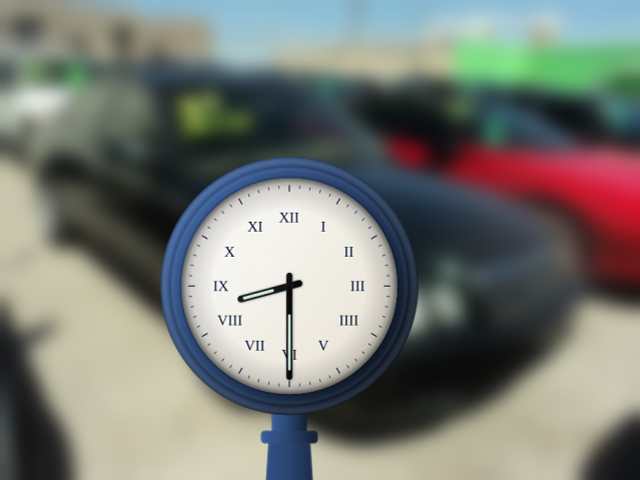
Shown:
8h30
